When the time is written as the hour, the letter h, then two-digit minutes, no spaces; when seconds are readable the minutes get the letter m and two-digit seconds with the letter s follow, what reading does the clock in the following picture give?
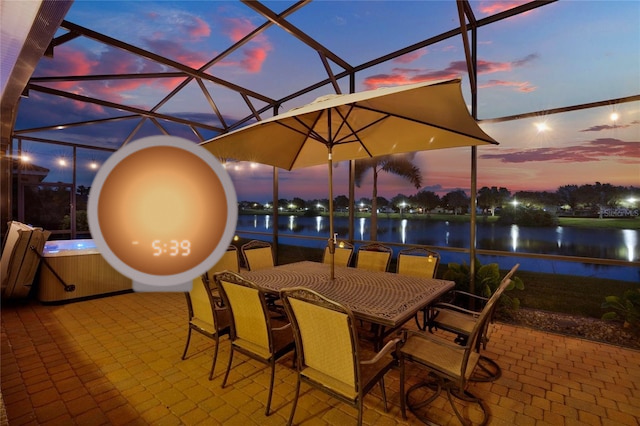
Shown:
5h39
